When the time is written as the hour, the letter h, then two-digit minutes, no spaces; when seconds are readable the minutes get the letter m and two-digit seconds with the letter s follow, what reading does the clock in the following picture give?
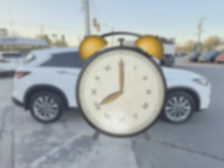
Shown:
8h00
